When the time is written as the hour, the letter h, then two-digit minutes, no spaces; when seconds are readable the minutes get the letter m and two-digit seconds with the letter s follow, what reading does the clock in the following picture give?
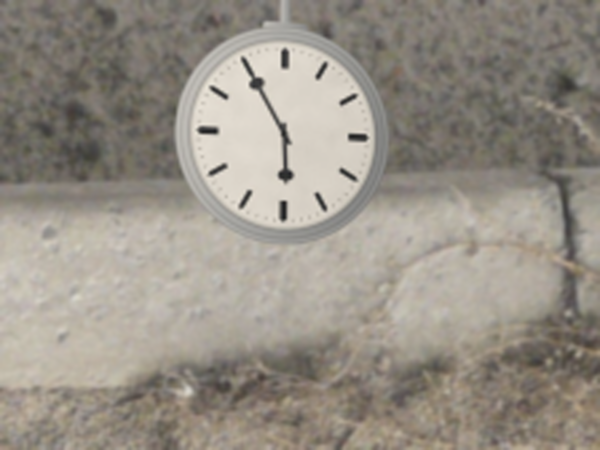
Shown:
5h55
